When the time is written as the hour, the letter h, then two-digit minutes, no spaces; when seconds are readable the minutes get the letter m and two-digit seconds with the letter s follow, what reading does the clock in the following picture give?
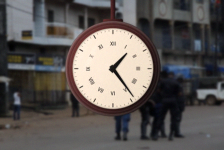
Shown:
1h24
